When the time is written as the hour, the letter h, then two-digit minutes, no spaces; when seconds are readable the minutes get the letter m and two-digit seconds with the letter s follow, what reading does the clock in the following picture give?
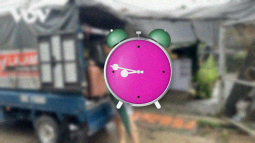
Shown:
8h47
